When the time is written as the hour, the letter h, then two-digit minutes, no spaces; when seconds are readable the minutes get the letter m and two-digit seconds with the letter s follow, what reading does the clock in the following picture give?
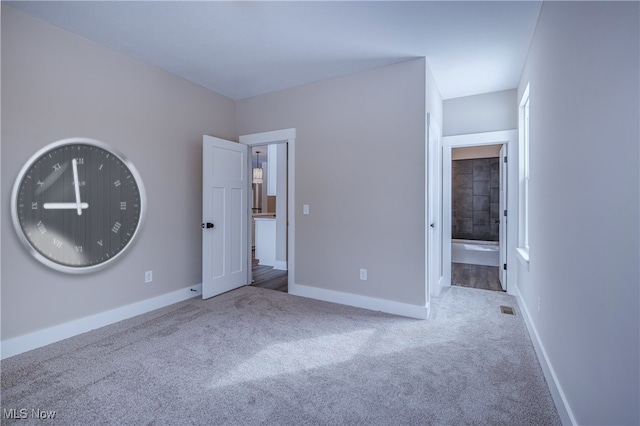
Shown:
8h59
